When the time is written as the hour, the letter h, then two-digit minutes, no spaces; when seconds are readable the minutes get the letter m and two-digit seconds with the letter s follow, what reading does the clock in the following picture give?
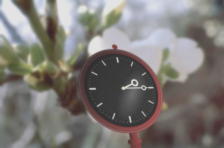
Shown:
2h15
